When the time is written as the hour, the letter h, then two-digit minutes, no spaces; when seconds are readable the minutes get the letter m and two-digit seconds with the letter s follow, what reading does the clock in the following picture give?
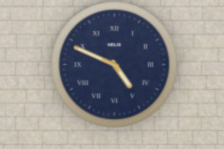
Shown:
4h49
